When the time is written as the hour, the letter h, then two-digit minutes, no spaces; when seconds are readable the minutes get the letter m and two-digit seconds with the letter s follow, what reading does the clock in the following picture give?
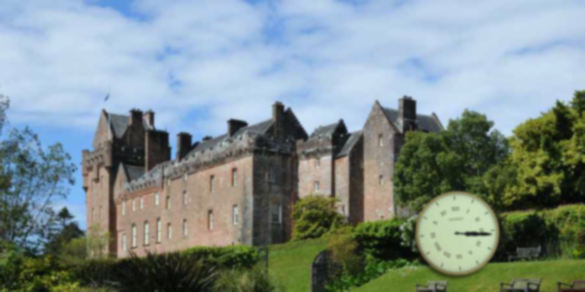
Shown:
3h16
